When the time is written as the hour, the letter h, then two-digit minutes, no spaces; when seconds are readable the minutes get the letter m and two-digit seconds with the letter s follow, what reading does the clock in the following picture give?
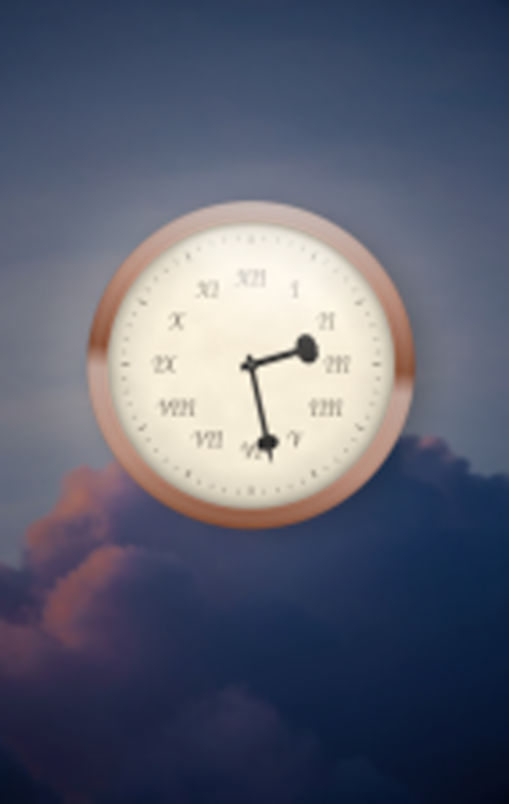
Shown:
2h28
